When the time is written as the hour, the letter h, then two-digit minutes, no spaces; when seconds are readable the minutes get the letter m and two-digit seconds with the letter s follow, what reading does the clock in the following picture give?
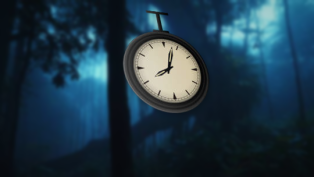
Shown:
8h03
